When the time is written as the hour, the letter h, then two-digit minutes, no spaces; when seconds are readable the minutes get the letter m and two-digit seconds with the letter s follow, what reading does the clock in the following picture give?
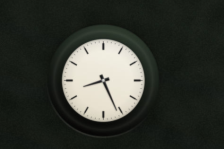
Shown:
8h26
